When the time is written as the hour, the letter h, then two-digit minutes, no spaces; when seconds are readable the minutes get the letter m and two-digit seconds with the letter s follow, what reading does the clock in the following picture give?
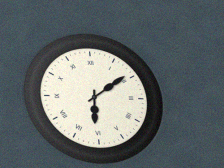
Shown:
6h09
